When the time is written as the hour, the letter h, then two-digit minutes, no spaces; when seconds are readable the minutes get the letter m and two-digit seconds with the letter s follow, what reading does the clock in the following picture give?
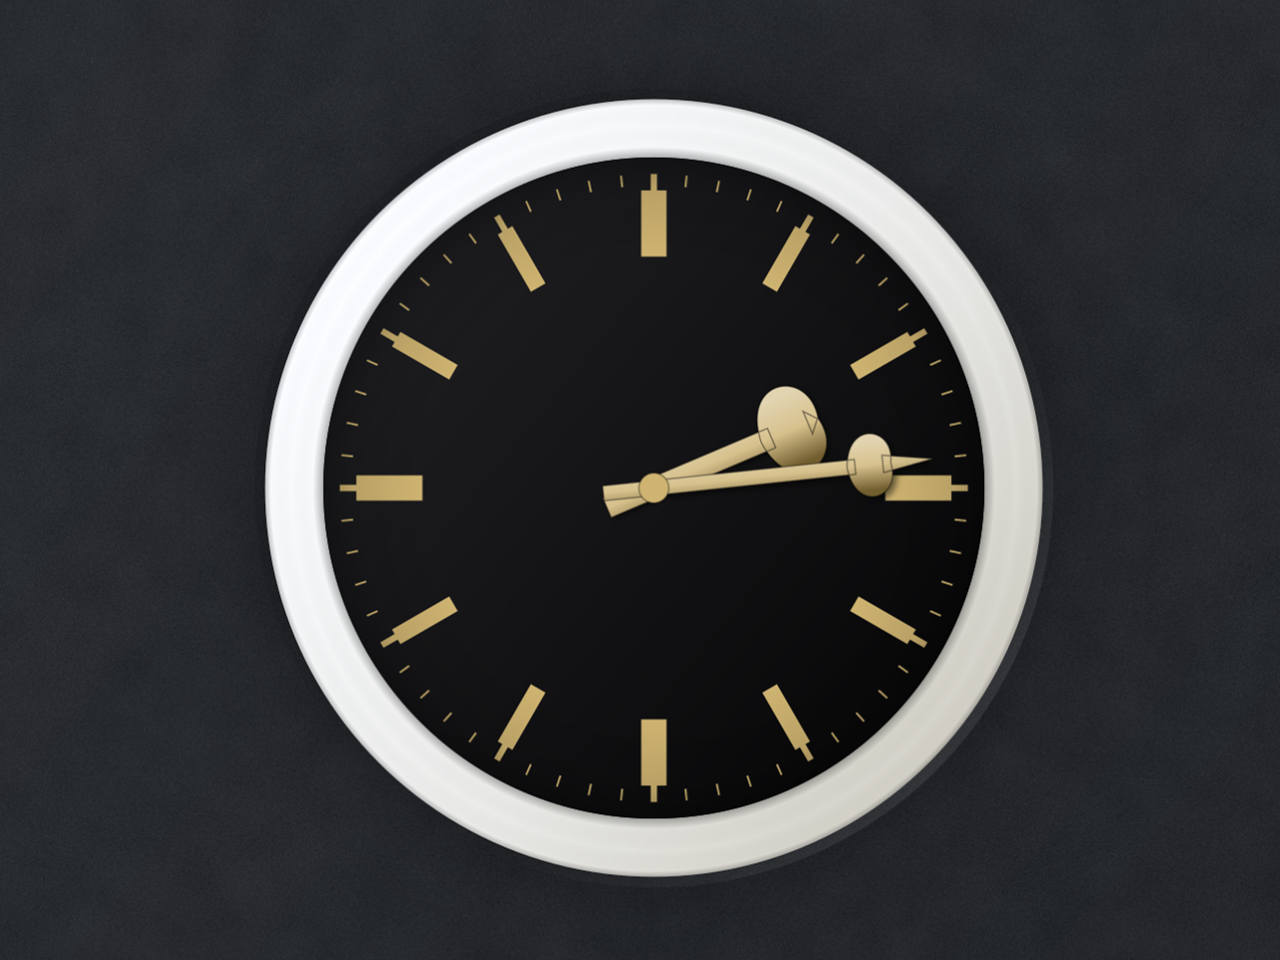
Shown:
2h14
